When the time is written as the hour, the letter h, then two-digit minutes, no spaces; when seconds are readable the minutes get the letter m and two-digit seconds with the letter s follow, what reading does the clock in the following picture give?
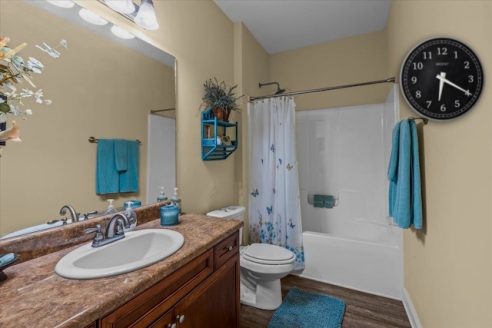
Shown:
6h20
